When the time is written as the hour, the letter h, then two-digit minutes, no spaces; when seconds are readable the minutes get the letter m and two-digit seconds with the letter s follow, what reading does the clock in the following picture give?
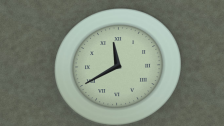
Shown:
11h40
